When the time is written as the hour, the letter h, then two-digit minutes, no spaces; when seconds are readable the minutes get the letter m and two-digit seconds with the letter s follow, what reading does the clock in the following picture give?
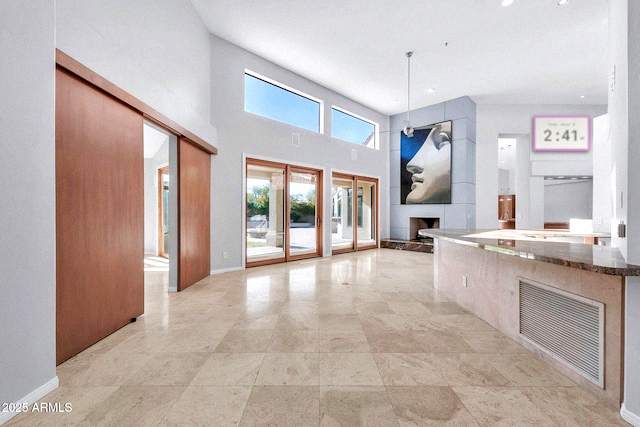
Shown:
2h41
